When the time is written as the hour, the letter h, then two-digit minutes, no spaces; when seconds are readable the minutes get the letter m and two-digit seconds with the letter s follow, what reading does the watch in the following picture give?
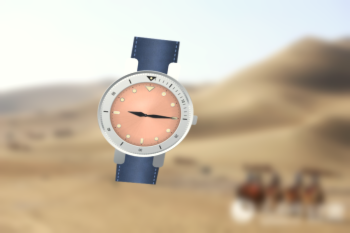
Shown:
9h15
